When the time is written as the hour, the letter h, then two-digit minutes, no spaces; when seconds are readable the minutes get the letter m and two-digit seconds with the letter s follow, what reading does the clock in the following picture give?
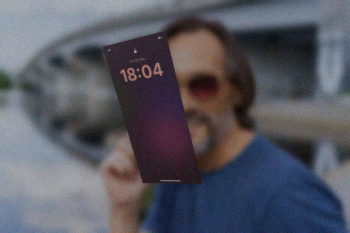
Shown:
18h04
